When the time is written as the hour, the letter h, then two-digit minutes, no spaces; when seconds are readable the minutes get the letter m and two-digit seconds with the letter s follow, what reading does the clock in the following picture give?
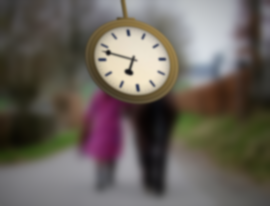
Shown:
6h48
